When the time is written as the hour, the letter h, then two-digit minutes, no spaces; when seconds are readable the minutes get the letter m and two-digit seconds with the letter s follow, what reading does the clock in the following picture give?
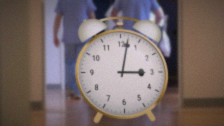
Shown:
3h02
